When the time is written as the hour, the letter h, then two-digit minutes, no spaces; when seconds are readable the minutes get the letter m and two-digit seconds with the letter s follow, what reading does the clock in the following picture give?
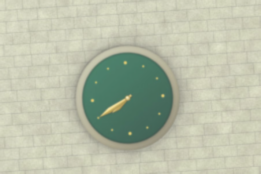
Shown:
7h40
